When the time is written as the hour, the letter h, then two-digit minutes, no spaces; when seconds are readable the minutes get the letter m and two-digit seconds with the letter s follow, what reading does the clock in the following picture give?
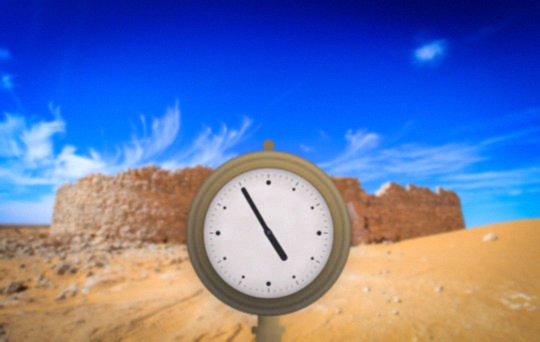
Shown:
4h55
